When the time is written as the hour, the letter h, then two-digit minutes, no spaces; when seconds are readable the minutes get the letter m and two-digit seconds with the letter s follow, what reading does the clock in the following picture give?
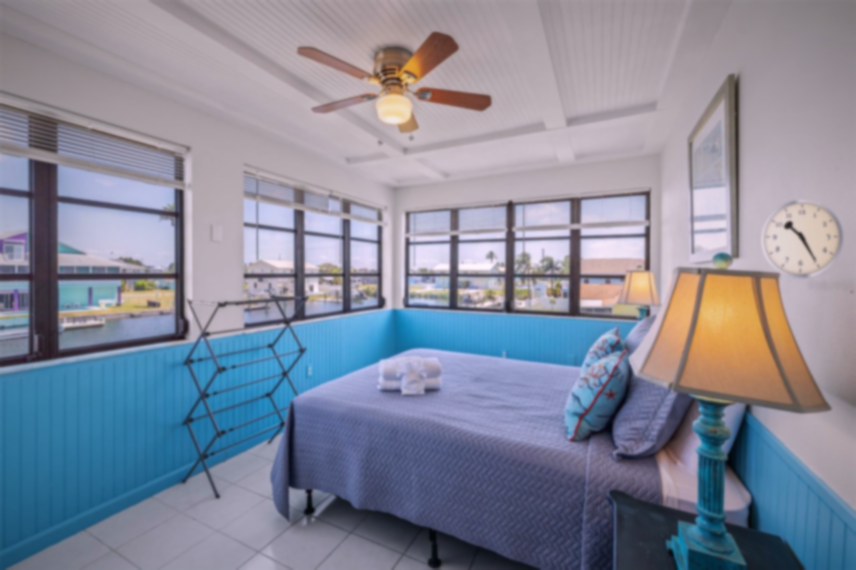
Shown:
10h25
